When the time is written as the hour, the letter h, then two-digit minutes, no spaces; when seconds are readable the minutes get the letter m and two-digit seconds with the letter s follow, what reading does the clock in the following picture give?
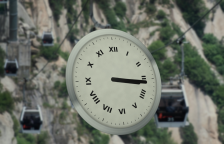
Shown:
3h16
